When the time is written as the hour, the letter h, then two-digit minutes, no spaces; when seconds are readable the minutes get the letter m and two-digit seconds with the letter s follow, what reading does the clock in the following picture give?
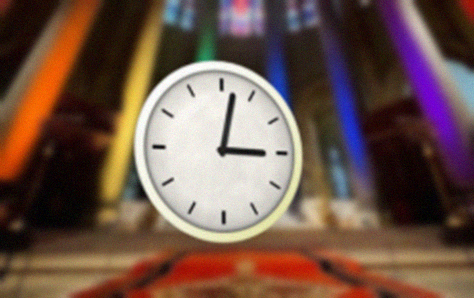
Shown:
3h02
